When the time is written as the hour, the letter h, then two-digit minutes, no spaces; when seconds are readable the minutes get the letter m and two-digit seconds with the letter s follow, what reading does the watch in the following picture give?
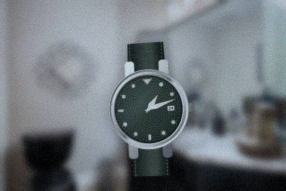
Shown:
1h12
